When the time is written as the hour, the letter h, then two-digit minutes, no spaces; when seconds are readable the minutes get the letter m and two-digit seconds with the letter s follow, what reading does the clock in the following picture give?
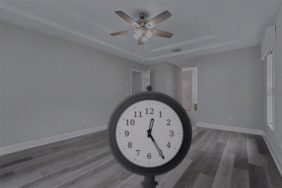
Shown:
12h25
